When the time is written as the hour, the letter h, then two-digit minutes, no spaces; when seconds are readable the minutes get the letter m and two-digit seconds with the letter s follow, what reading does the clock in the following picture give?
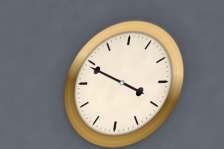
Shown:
3h49
